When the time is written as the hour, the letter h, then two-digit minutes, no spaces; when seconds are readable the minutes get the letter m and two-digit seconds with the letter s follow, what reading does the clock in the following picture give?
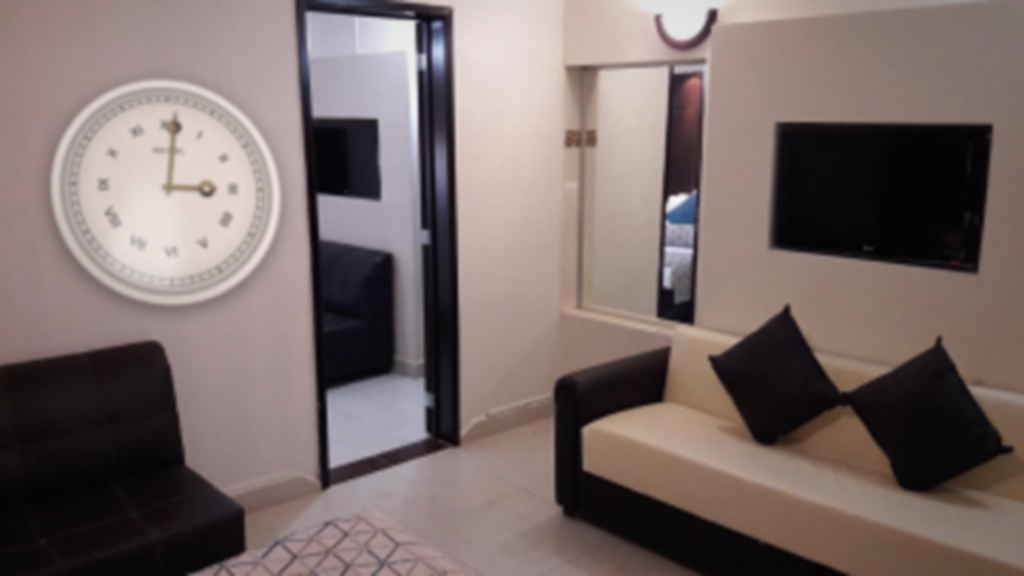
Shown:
3h01
